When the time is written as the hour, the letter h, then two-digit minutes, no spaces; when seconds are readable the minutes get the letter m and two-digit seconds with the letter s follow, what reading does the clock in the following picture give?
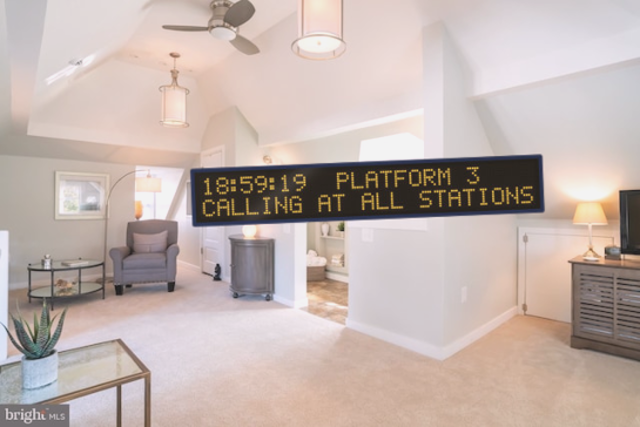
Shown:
18h59m19s
